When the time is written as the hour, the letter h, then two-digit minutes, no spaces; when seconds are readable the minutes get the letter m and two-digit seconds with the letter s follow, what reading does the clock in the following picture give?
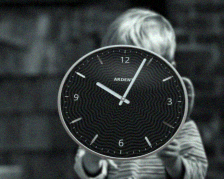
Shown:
10h04
